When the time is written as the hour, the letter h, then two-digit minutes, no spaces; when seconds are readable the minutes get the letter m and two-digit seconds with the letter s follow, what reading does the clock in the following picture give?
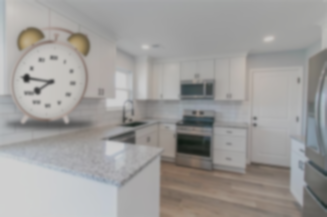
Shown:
7h46
